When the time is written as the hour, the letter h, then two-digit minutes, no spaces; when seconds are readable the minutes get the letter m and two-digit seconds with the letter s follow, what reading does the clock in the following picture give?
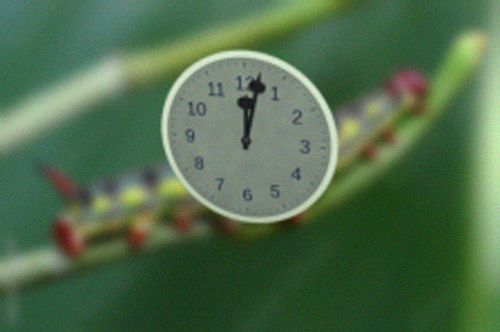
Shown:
12h02
